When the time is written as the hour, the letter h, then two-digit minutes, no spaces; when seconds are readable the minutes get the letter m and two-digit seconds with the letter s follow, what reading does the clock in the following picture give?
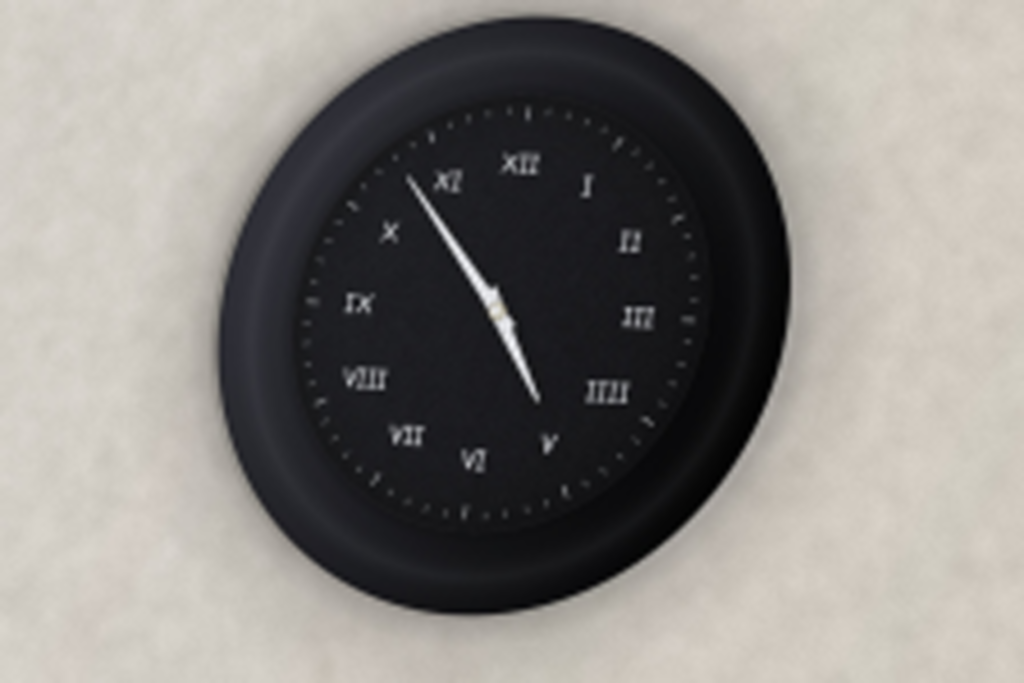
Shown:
4h53
